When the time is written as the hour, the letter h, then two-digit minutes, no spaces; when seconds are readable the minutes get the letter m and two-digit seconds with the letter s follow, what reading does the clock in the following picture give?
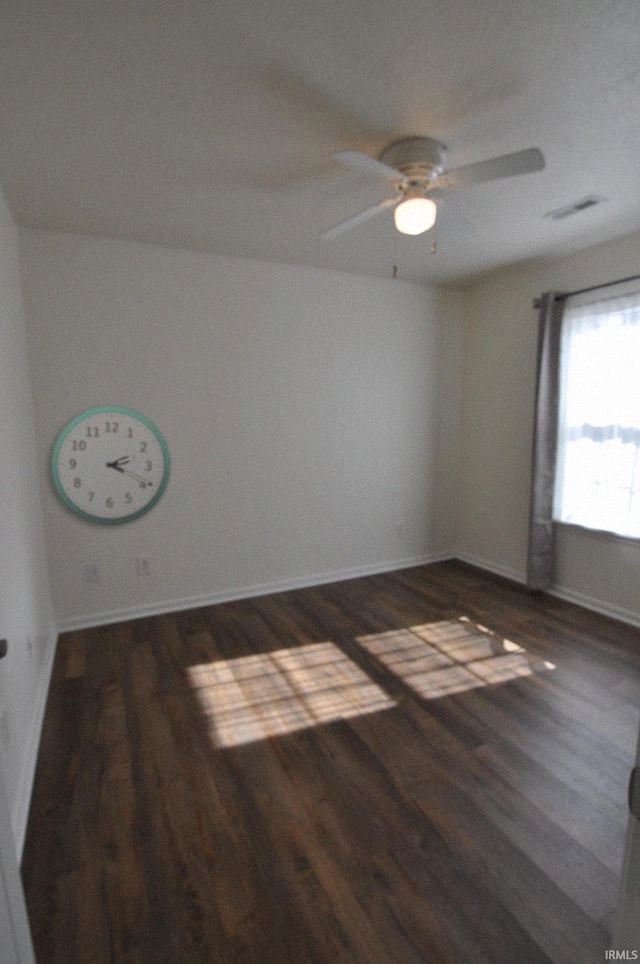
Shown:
2h19
